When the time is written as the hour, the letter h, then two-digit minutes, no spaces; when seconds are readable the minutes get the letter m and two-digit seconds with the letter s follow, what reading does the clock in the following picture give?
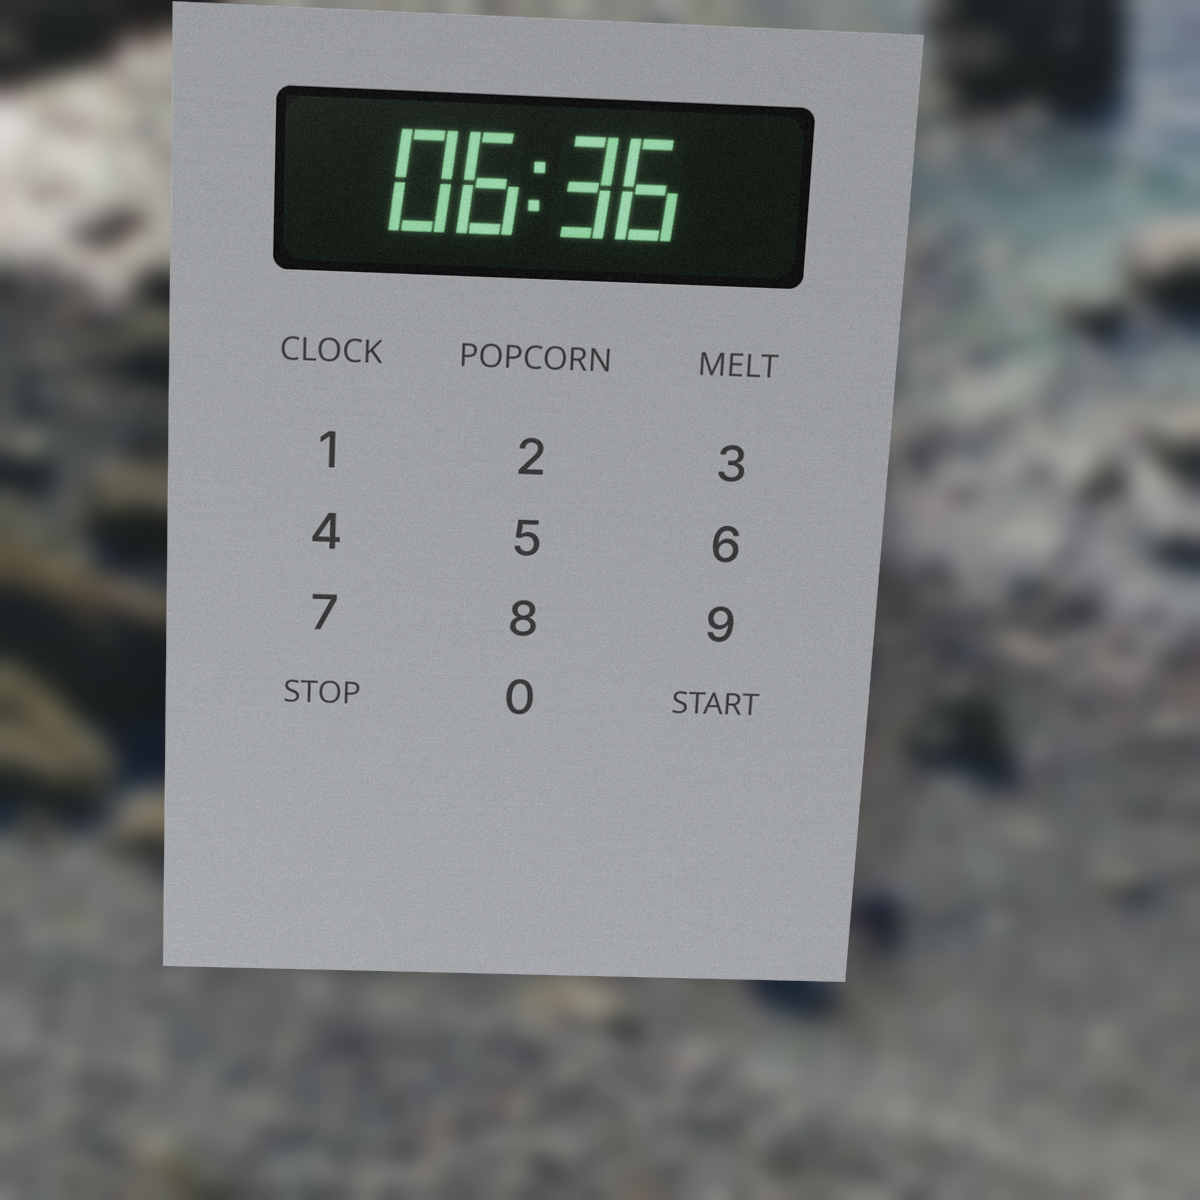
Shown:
6h36
